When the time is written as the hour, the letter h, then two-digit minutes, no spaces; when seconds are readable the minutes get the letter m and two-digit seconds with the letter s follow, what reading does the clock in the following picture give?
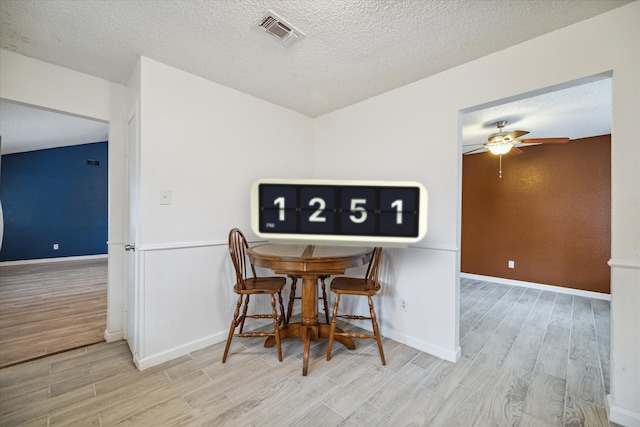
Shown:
12h51
